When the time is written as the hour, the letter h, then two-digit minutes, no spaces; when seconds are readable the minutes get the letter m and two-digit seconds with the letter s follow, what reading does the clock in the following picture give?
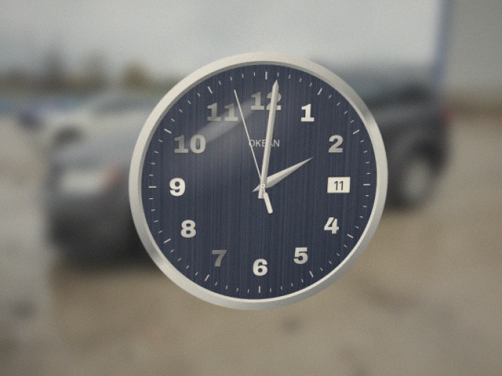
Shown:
2h00m57s
